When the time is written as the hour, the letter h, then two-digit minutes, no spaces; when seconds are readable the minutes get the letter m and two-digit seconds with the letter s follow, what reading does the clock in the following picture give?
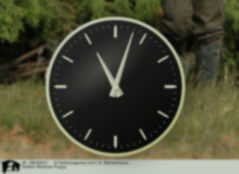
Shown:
11h03
